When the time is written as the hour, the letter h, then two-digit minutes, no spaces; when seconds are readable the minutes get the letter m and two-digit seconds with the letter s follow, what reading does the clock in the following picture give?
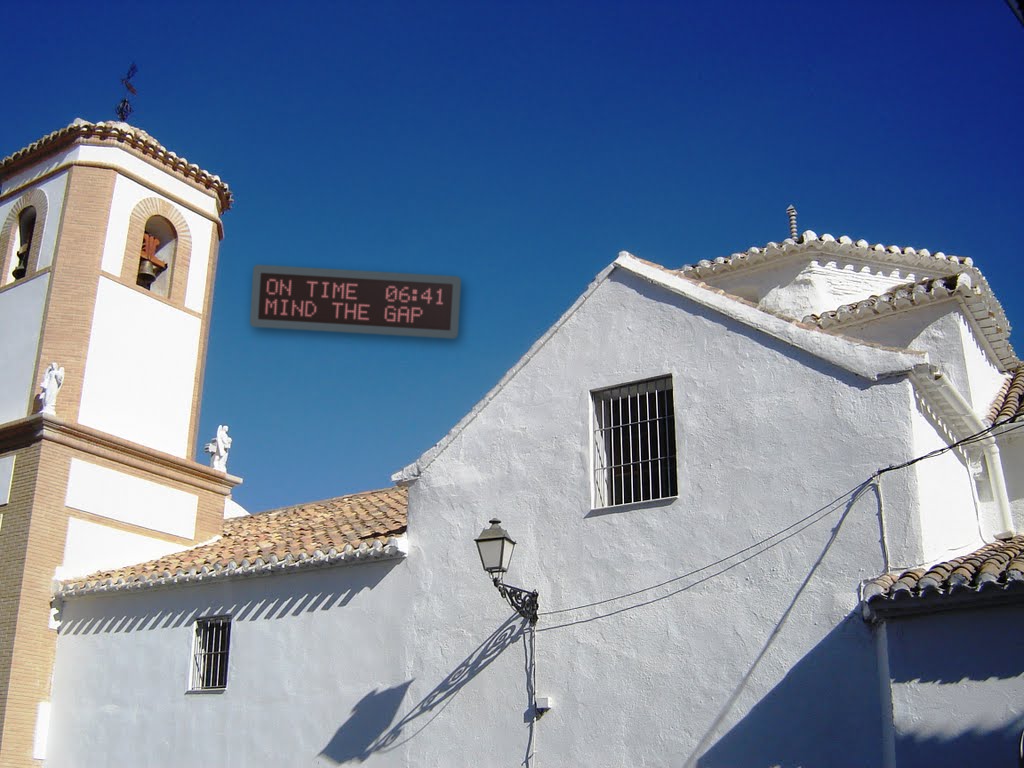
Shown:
6h41
